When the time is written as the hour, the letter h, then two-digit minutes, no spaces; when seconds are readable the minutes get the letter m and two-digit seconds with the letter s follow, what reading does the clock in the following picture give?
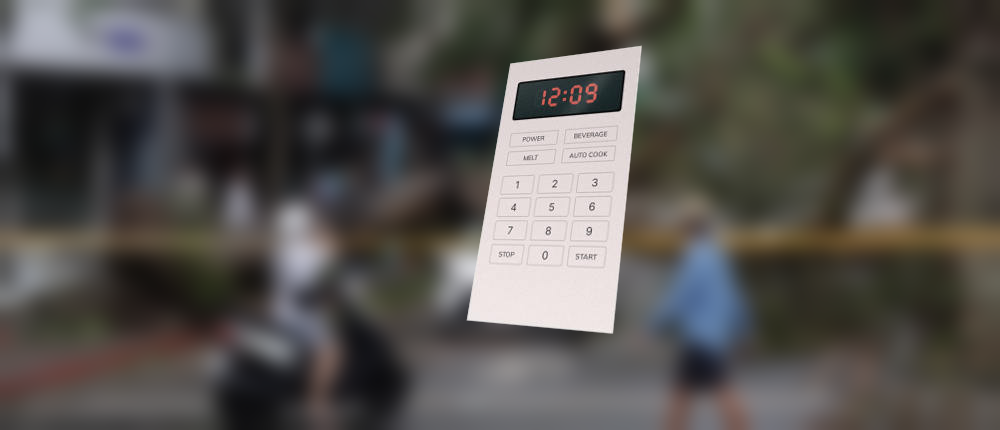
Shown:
12h09
